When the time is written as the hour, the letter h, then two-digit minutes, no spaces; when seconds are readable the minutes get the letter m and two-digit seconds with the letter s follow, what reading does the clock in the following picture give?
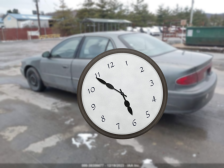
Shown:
5h54
